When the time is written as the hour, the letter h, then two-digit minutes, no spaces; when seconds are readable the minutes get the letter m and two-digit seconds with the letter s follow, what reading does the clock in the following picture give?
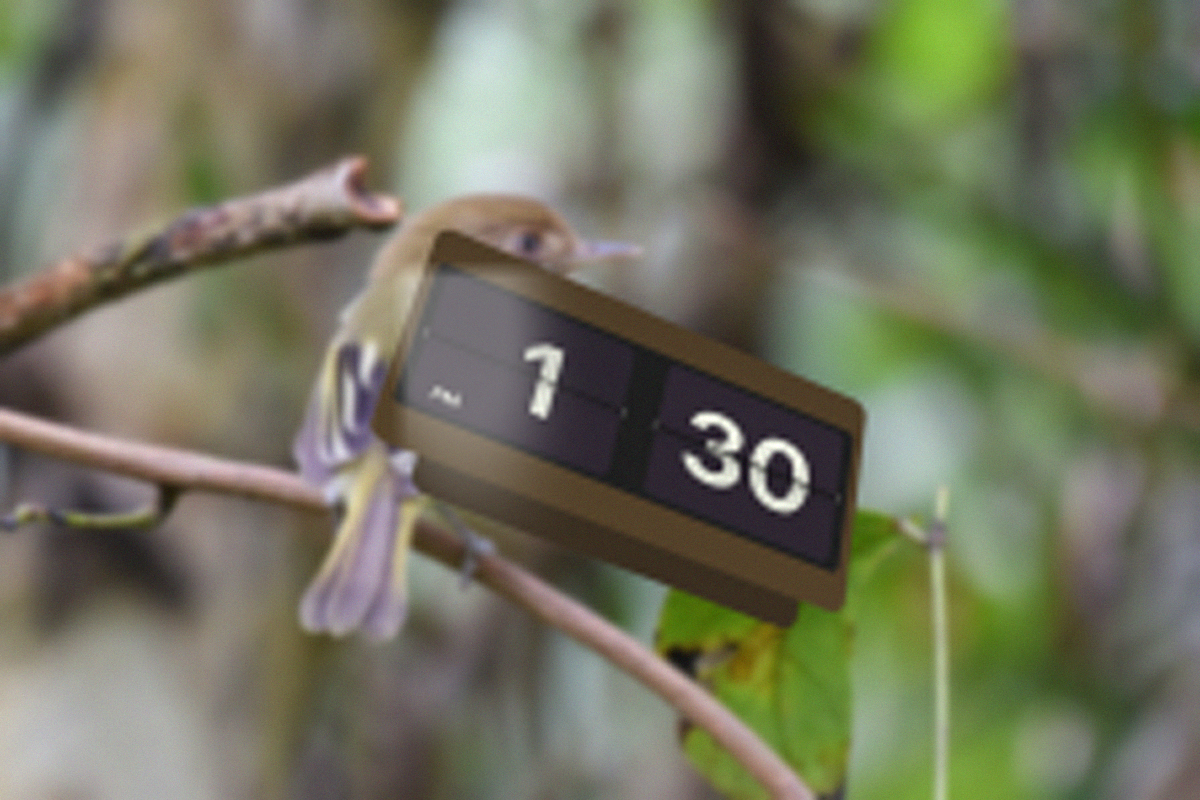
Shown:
1h30
